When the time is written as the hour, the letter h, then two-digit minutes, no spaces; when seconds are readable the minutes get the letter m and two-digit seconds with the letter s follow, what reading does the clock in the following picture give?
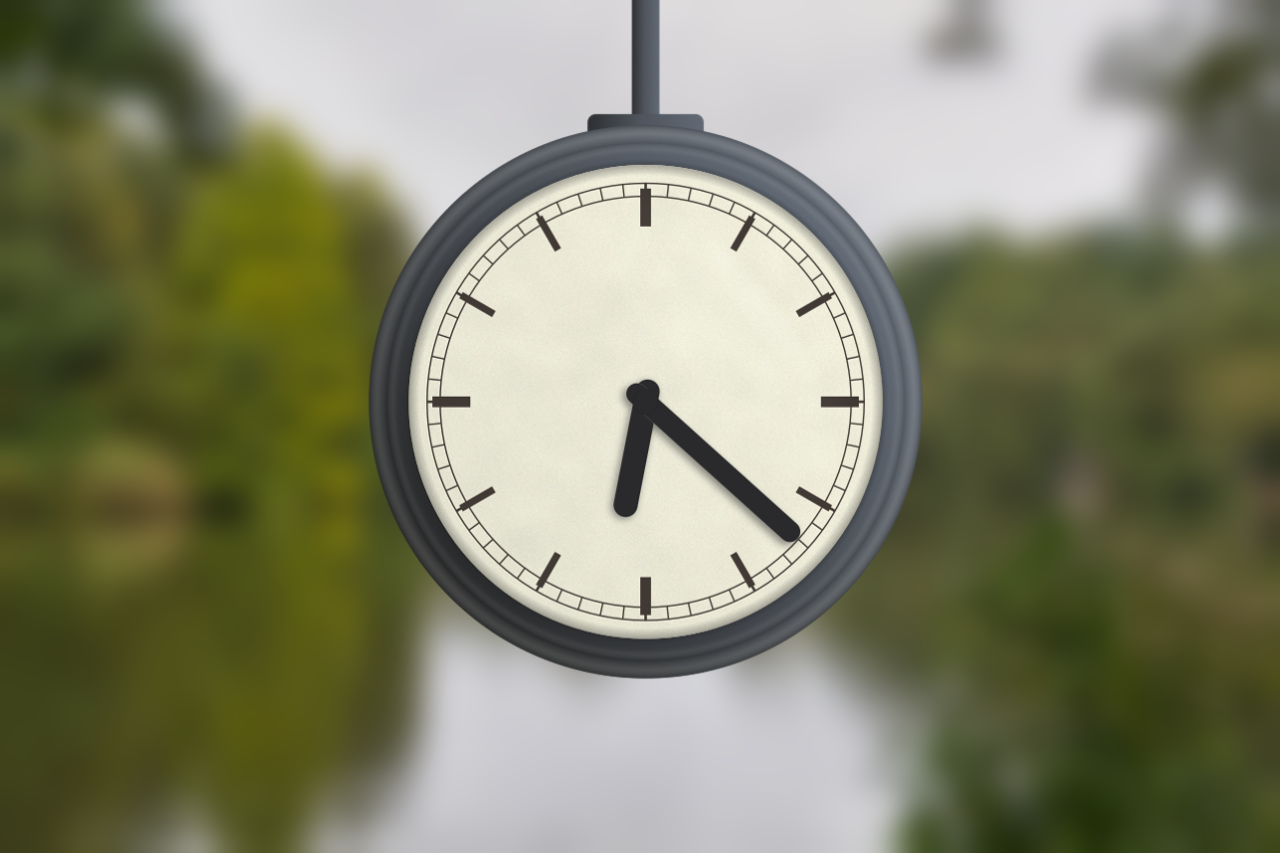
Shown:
6h22
